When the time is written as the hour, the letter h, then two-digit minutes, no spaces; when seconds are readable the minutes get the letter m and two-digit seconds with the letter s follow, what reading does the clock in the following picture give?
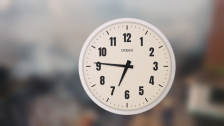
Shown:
6h46
